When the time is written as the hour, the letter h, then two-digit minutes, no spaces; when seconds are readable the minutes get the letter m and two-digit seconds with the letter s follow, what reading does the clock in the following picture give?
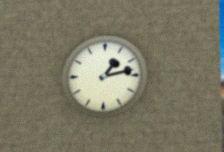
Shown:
1h13
